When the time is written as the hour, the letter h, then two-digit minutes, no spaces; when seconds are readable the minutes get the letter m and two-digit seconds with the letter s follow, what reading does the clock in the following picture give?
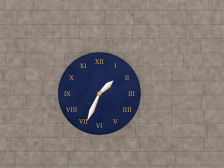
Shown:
1h34
